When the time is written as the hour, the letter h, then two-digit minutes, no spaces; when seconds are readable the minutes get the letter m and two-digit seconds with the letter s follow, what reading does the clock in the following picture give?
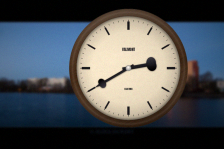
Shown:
2h40
